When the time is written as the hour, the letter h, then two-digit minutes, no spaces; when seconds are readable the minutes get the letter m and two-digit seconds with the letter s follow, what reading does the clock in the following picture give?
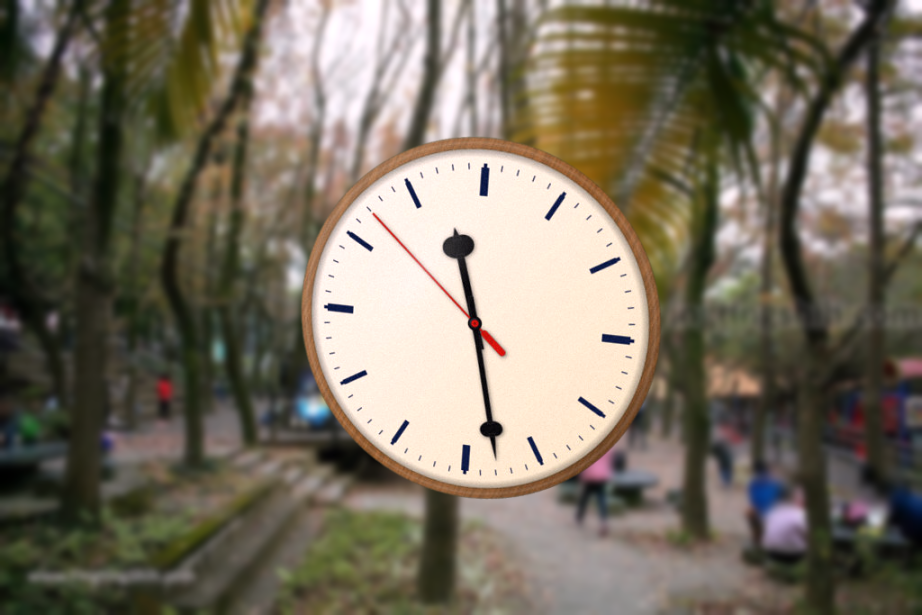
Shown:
11h27m52s
